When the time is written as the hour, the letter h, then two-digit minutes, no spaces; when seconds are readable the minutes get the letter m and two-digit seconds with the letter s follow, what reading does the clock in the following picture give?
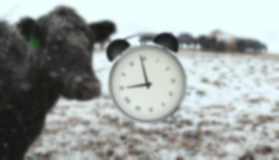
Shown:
8h59
